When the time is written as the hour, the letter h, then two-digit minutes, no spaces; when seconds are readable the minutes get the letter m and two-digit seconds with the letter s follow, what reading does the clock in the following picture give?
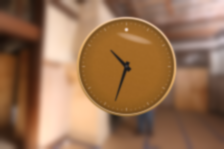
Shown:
10h33
